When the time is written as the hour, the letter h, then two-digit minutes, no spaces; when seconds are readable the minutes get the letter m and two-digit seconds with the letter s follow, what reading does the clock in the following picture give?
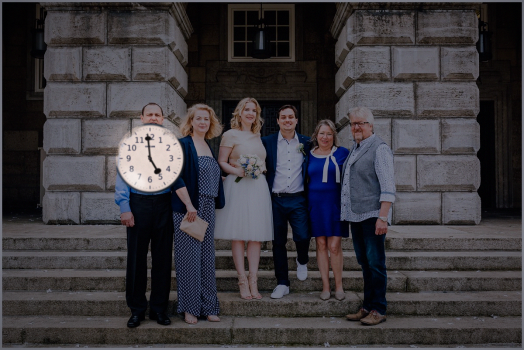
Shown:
4h59
